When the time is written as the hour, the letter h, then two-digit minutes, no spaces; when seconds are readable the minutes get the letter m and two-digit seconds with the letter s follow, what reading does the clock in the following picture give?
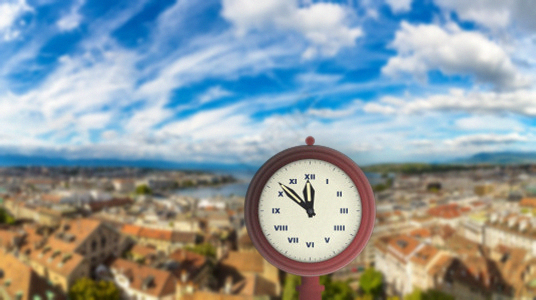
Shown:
11h52
